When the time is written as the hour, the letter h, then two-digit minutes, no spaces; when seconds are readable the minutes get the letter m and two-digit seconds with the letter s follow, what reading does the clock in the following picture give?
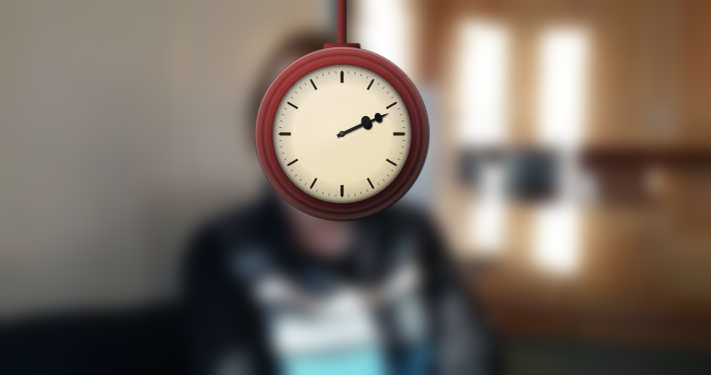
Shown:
2h11
